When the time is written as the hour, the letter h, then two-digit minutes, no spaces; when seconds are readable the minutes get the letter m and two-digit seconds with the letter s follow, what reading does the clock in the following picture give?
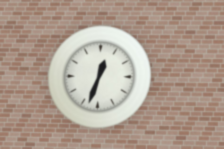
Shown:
12h33
